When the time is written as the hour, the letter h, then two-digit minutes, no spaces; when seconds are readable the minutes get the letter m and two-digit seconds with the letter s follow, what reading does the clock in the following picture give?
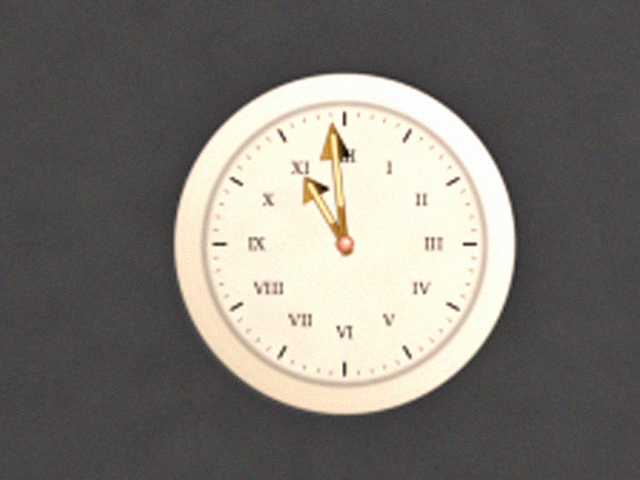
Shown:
10h59
